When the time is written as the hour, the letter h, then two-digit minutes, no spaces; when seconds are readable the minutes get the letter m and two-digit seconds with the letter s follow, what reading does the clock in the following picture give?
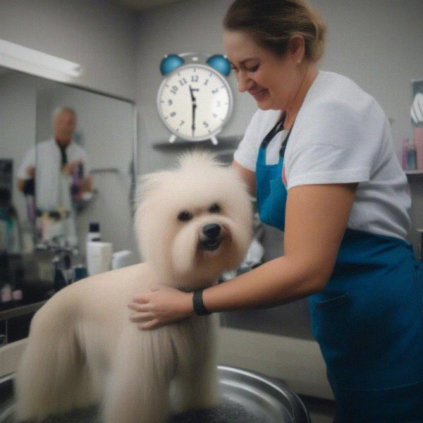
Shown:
11h30
